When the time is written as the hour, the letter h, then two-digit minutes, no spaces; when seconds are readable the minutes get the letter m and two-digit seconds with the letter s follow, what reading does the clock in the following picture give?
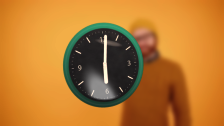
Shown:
6h01
